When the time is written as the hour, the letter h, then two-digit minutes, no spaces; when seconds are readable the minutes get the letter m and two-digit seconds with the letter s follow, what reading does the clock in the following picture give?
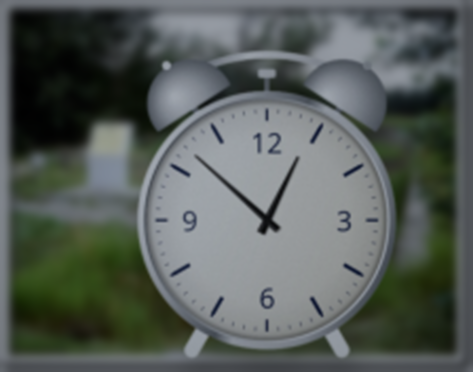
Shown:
12h52
